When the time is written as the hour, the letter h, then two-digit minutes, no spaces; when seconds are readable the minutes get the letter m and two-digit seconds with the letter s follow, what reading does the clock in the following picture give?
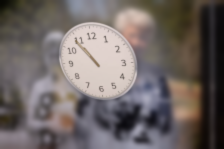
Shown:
10h54
